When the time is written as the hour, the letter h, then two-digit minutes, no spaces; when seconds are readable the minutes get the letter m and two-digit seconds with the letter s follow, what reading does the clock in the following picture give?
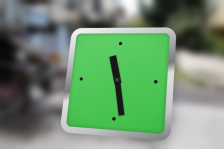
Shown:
11h28
